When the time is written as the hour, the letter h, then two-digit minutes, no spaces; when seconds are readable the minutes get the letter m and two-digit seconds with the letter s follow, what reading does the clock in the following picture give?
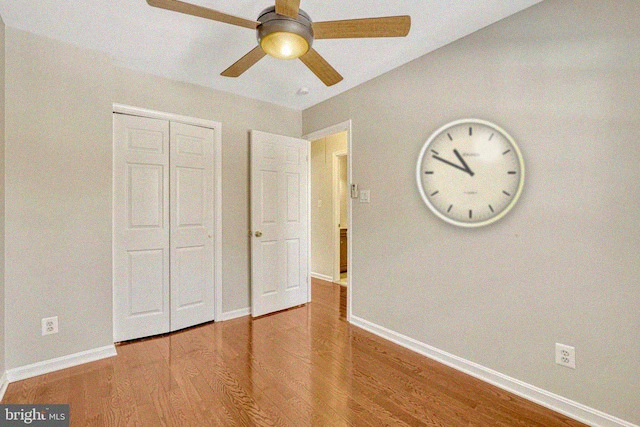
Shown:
10h49
